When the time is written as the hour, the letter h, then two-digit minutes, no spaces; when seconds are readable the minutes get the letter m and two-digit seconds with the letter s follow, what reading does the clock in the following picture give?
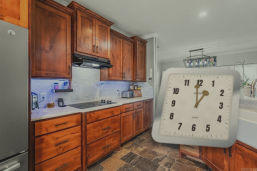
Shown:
12h59
